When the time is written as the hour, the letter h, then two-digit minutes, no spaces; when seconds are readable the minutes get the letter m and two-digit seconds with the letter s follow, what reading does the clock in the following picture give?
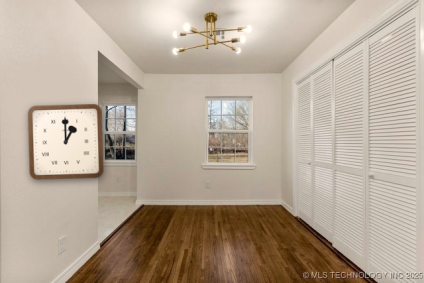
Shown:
1h00
